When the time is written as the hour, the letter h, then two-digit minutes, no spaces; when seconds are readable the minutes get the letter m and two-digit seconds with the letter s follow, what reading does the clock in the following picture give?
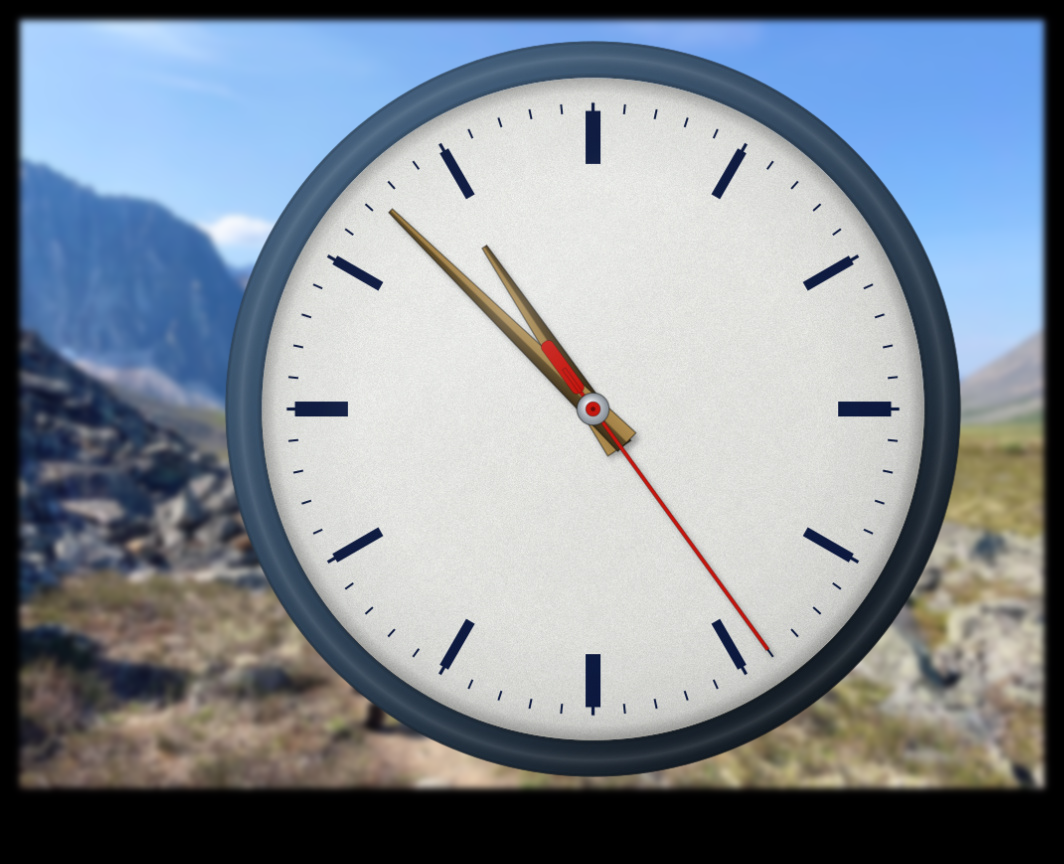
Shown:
10h52m24s
